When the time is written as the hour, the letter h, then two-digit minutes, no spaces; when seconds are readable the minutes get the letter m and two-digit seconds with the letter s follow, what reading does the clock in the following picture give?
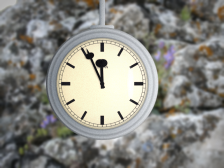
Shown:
11h56
